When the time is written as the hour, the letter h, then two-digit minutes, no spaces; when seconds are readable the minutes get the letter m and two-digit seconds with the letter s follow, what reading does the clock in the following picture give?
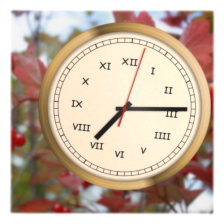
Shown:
7h14m02s
